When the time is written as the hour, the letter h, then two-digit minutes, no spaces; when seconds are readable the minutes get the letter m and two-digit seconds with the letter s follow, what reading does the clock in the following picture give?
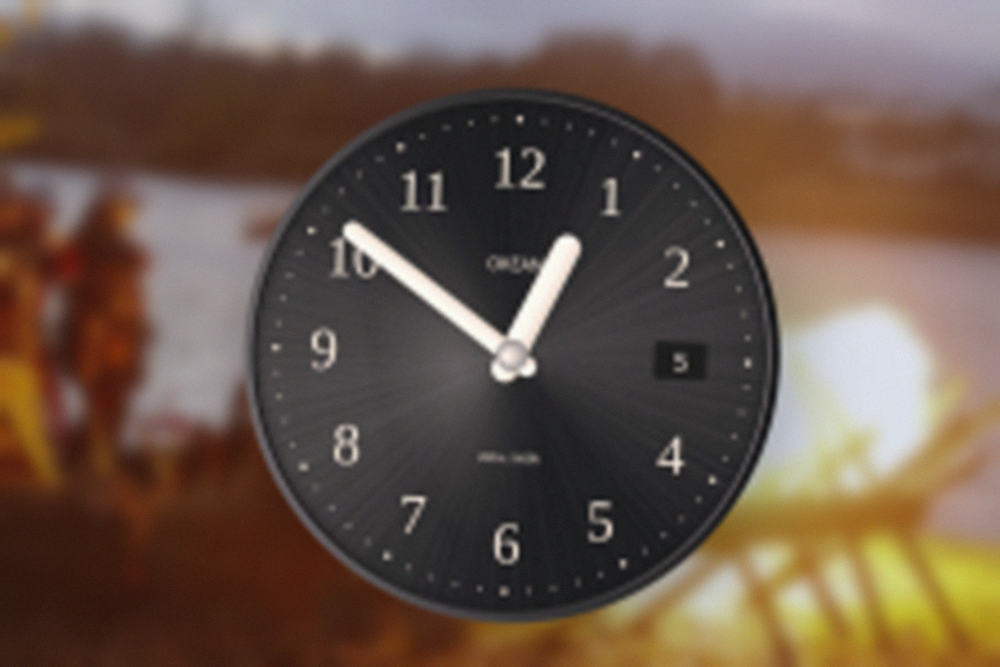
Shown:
12h51
